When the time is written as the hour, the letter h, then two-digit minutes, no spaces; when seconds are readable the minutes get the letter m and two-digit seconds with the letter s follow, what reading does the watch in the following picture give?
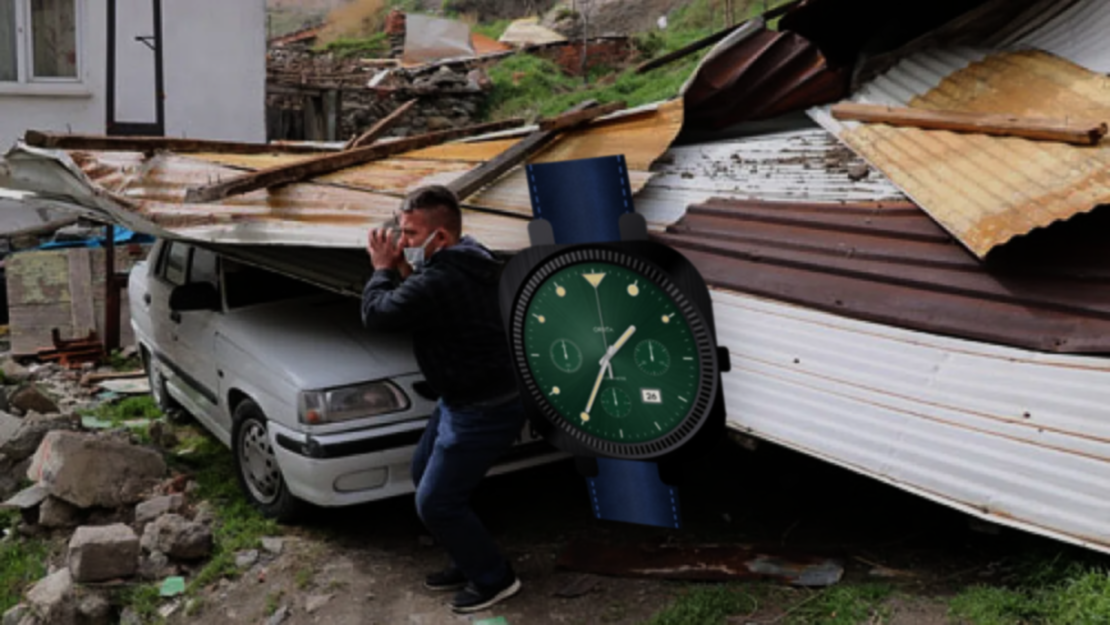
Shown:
1h35
